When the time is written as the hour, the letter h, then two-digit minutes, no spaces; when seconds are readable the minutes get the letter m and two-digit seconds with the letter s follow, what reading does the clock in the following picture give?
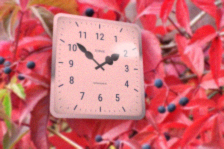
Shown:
1h52
